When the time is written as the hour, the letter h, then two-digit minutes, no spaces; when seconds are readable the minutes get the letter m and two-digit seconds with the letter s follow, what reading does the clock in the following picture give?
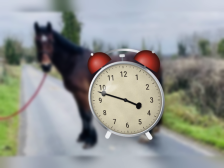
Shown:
3h48
